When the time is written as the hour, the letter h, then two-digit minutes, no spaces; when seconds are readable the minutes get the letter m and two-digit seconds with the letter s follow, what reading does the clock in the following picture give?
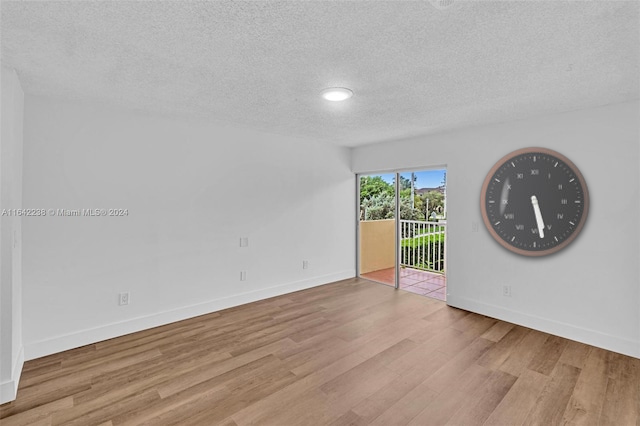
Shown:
5h28
